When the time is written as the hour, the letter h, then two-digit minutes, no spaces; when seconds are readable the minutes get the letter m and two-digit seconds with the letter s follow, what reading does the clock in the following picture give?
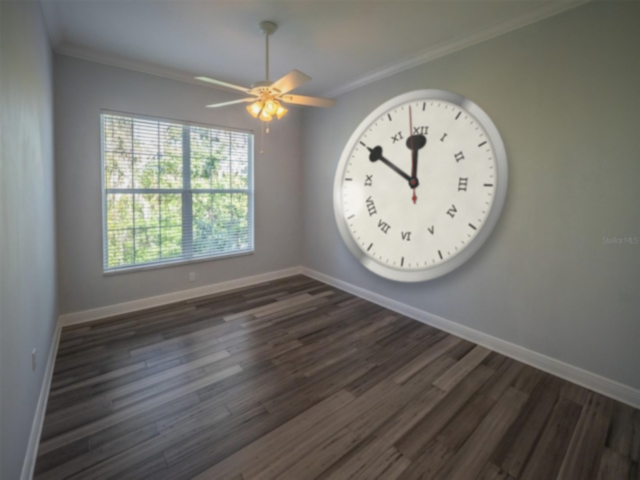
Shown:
11h49m58s
